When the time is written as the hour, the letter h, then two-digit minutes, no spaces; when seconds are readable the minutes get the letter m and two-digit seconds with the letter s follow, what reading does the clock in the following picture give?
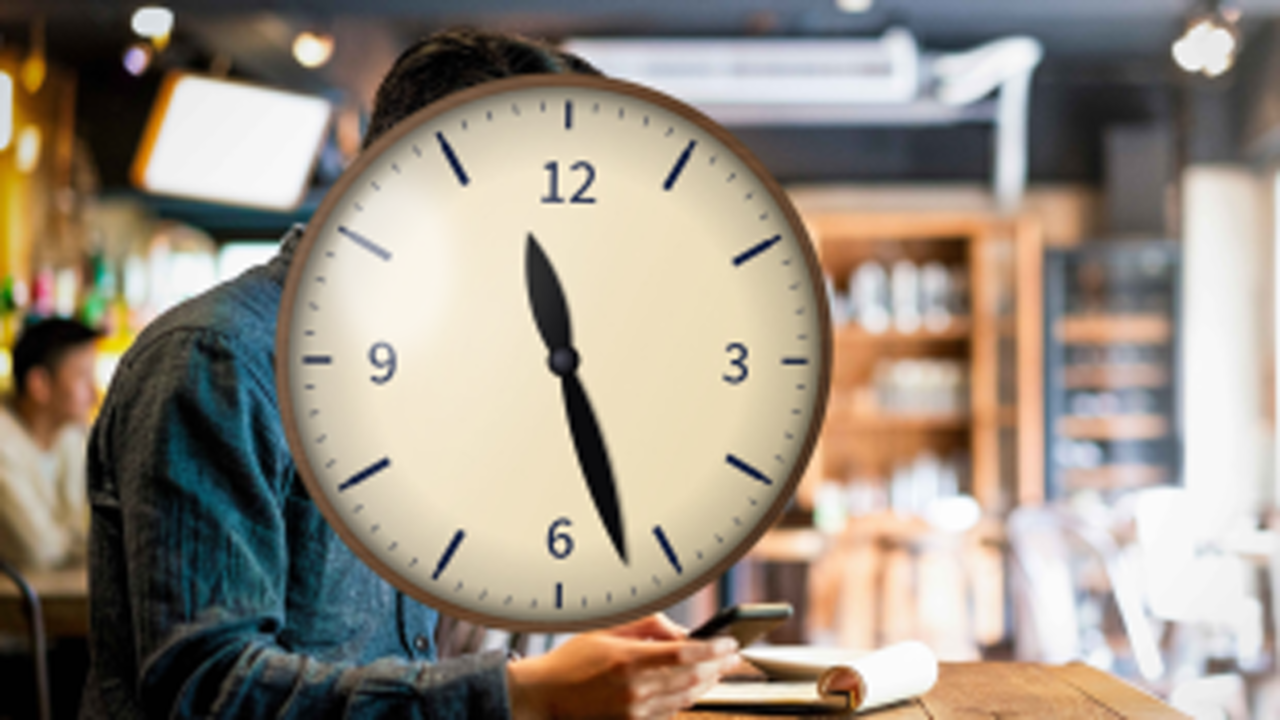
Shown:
11h27
